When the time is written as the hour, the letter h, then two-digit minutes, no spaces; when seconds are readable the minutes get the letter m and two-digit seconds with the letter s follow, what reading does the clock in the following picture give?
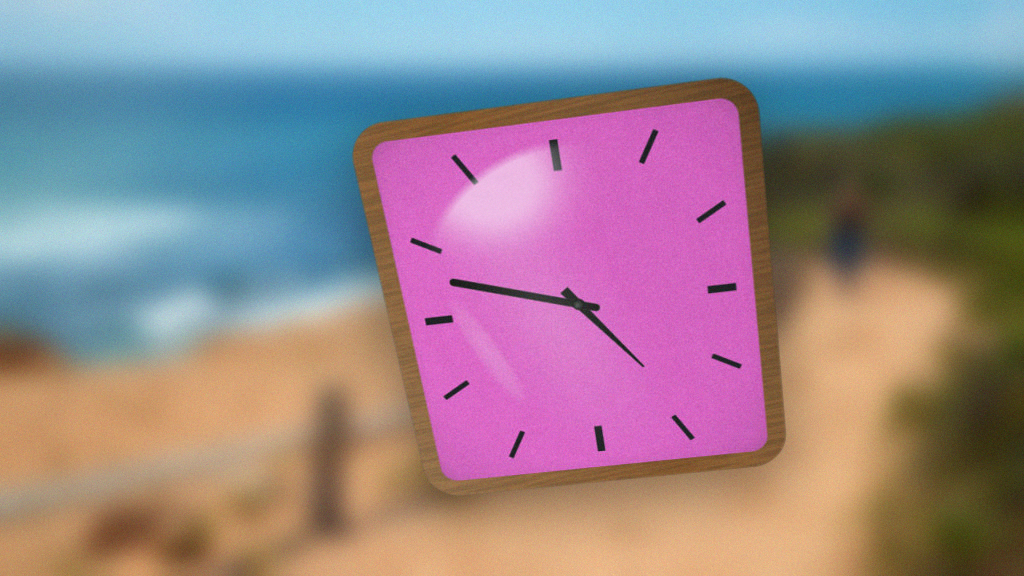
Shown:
4h48
